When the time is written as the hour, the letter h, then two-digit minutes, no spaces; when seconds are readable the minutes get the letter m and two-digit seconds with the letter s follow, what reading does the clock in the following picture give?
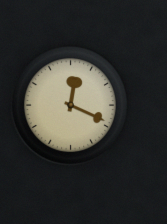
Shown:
12h19
